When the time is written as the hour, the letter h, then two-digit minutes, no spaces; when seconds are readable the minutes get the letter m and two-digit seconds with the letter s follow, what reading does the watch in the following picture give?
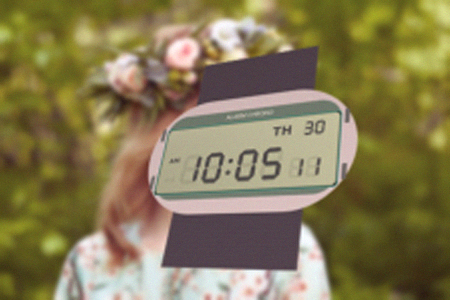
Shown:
10h05m11s
